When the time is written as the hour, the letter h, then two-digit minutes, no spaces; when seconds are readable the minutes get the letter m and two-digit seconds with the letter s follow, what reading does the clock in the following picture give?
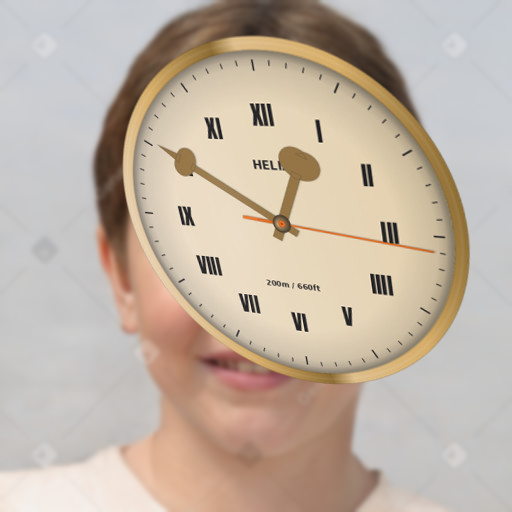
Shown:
12h50m16s
